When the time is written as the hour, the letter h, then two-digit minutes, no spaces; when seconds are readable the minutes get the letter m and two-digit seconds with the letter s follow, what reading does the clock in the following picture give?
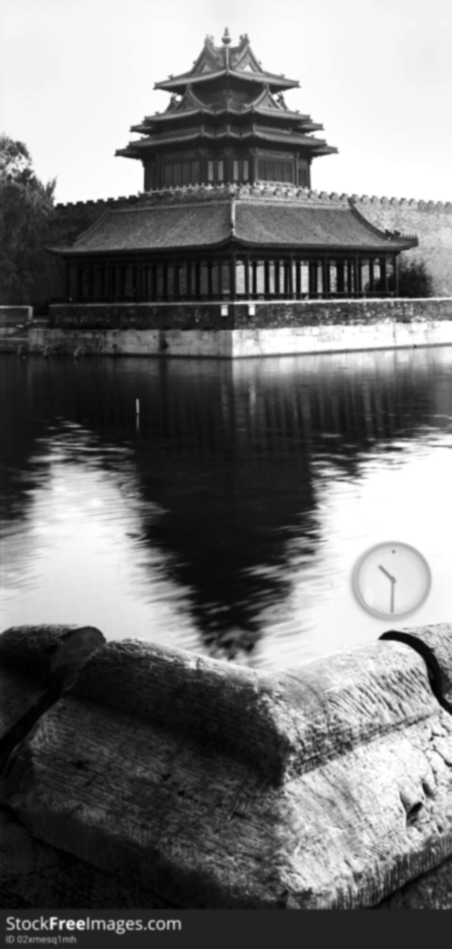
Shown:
10h30
